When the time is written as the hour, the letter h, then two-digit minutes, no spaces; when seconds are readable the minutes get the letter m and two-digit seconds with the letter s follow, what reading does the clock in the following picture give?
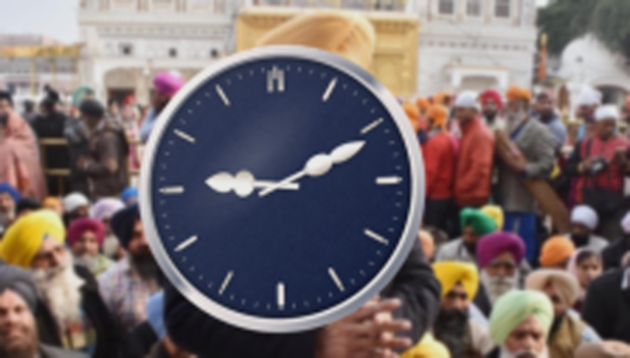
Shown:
9h11
